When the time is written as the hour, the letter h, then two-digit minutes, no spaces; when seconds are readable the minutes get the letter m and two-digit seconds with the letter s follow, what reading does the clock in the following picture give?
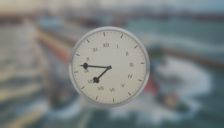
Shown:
7h47
